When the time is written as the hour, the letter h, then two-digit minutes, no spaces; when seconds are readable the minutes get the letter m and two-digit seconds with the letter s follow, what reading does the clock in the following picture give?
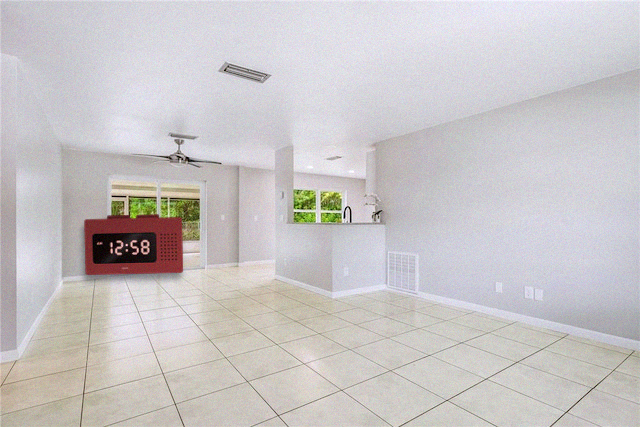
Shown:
12h58
